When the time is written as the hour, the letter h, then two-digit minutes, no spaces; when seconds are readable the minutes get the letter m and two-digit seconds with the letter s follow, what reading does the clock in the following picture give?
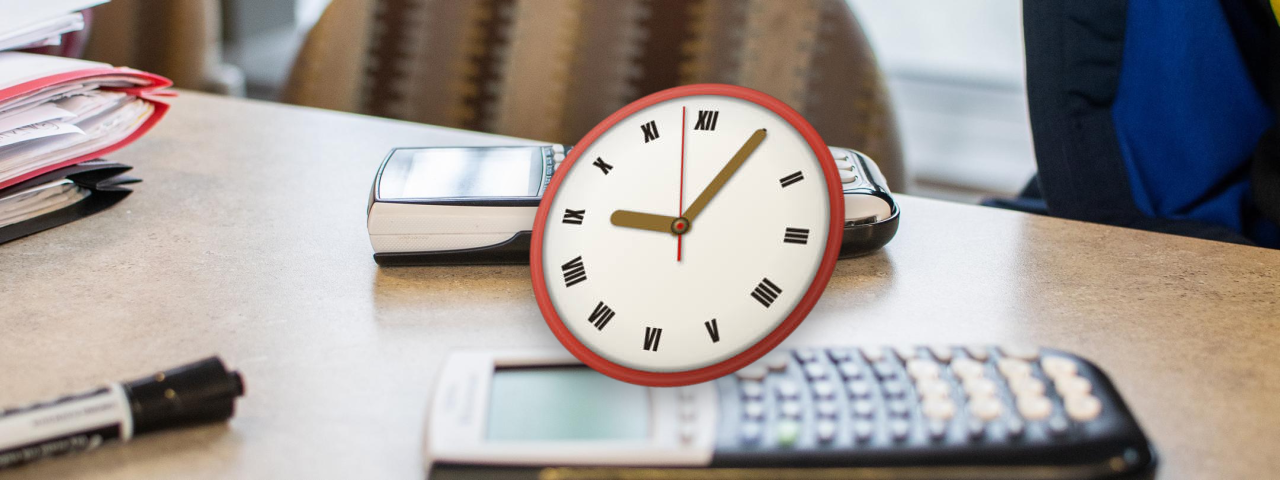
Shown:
9h04m58s
